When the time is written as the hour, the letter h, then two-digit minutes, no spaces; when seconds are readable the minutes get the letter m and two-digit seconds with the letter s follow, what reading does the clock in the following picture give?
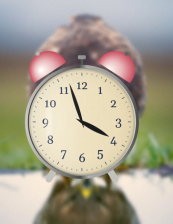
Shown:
3h57
